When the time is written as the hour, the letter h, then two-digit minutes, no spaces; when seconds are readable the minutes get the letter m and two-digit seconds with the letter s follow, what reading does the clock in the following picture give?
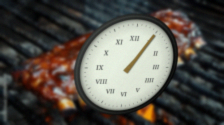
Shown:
1h05
